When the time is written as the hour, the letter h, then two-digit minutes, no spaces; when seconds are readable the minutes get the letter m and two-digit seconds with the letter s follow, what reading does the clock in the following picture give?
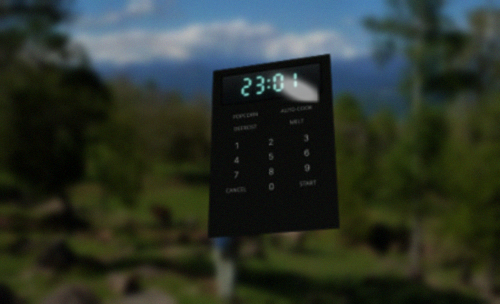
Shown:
23h01
